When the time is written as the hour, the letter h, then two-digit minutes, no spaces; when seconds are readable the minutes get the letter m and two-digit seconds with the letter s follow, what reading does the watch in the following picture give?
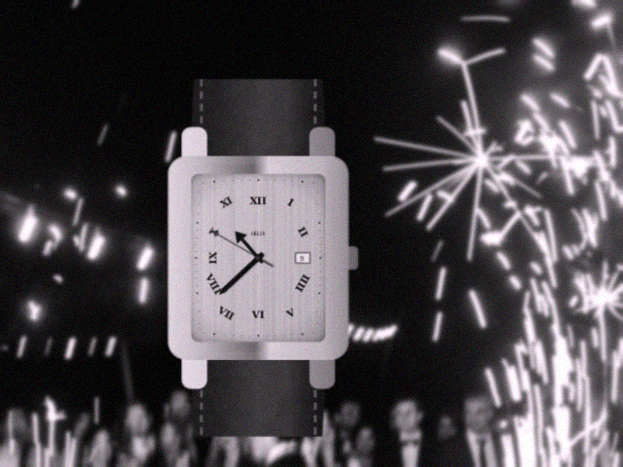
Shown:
10h37m50s
